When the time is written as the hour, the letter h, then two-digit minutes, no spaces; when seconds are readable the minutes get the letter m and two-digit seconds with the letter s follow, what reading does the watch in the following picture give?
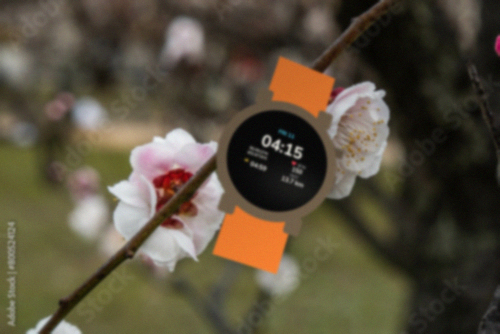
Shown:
4h15
